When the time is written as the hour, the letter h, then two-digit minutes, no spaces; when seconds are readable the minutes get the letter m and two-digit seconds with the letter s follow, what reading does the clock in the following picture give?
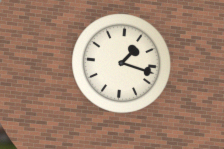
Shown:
1h17
